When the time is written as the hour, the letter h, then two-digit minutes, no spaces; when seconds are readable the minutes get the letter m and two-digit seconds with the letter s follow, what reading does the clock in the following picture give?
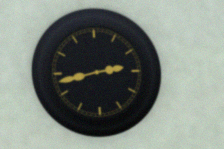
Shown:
2h43
